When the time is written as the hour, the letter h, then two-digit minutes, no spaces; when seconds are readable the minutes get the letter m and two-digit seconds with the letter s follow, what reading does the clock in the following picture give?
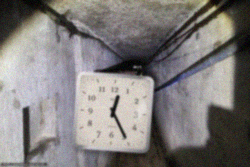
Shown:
12h25
